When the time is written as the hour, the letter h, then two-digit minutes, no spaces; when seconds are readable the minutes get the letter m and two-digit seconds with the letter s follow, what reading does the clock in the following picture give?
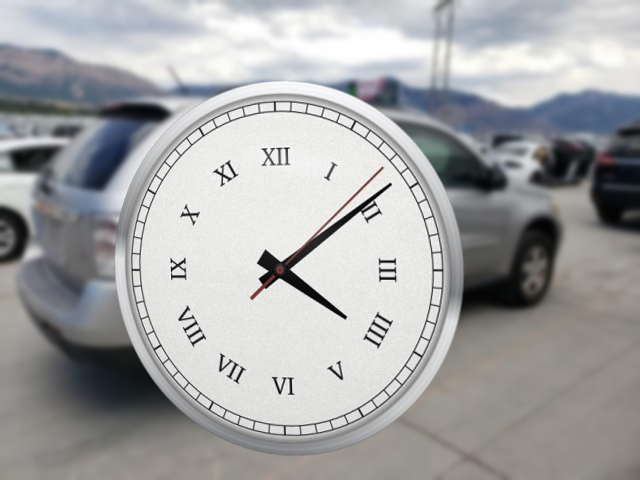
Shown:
4h09m08s
